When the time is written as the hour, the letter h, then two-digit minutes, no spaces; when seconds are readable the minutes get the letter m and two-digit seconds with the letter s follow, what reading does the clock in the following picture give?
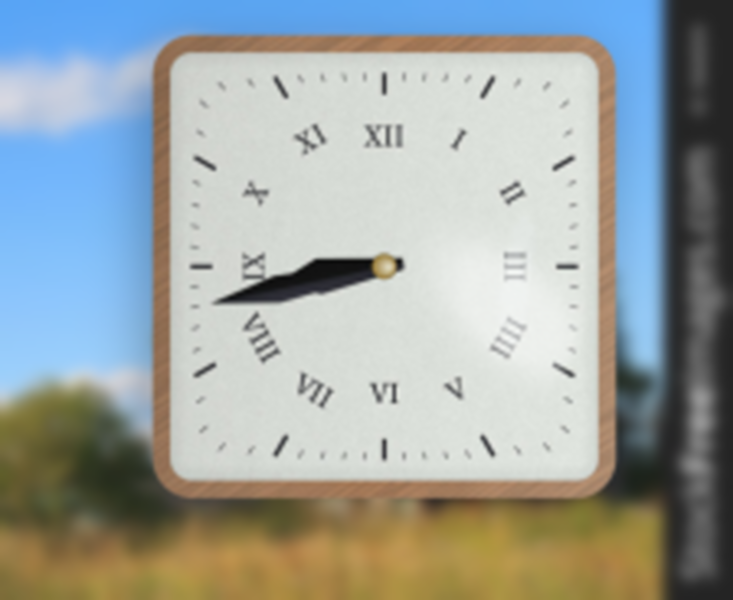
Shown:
8h43
